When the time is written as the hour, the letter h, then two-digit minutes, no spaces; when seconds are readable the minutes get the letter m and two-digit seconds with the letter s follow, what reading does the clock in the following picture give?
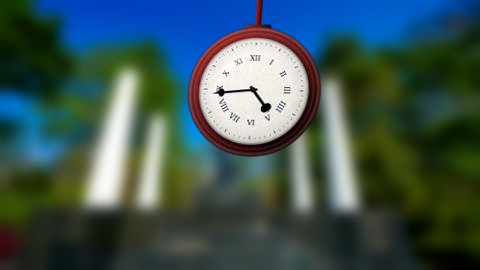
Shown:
4h44
